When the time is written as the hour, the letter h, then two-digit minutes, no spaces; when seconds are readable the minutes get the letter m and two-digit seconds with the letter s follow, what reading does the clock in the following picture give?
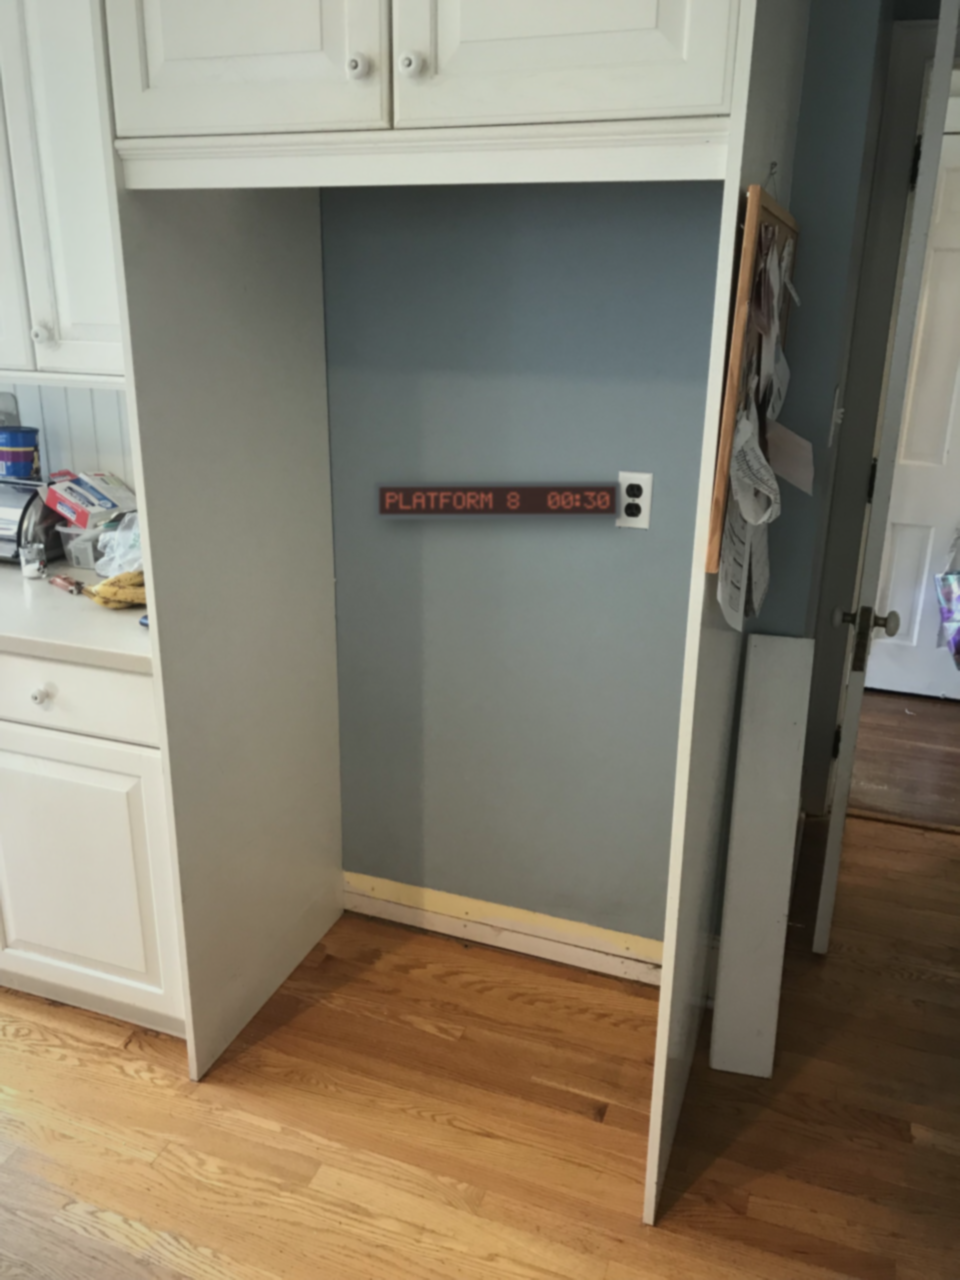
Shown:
0h30
